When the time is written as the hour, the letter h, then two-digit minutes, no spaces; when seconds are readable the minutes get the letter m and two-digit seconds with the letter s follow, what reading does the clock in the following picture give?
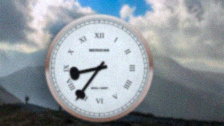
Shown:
8h36
